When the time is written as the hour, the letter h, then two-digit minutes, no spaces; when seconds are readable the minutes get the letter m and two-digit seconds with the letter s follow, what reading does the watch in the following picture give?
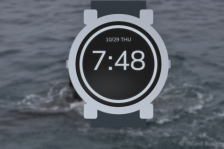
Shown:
7h48
